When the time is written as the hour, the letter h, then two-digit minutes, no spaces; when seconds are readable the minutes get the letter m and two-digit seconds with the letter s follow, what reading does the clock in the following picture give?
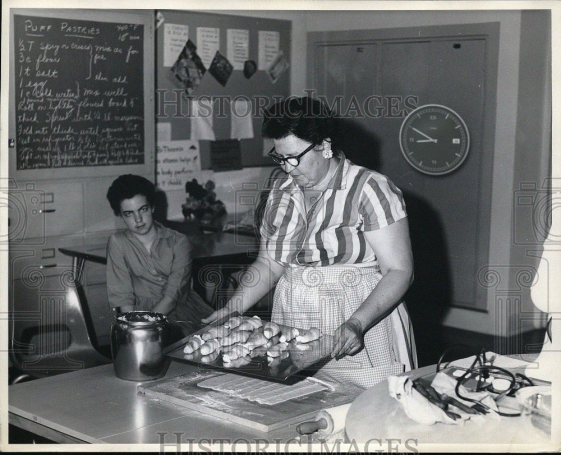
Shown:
8h50
